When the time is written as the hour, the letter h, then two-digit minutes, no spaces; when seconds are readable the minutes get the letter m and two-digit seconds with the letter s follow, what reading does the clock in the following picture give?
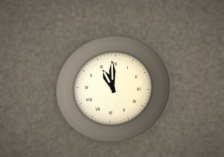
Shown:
10h59
